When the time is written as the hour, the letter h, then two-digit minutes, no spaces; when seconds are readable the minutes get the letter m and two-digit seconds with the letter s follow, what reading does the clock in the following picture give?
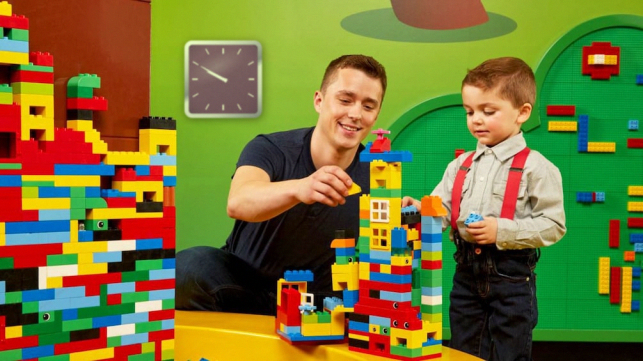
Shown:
9h50
